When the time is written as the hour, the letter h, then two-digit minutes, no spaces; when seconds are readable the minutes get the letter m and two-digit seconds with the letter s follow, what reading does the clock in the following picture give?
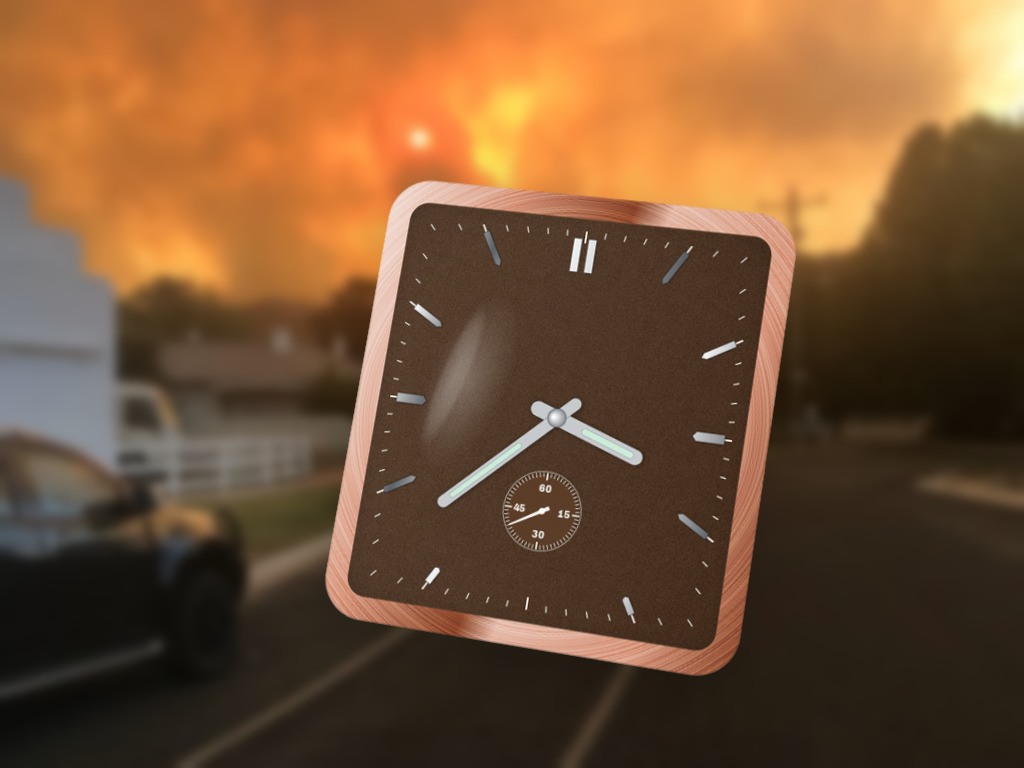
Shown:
3h37m40s
